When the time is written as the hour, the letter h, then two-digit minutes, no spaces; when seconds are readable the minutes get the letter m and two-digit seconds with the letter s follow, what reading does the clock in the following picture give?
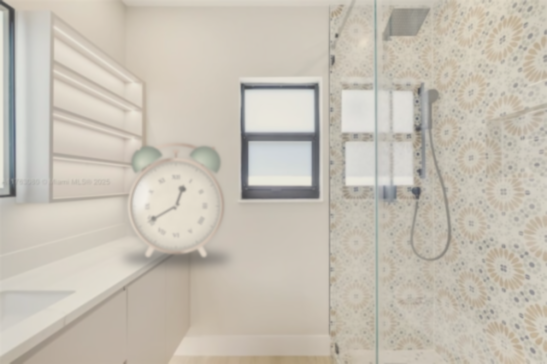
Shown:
12h40
